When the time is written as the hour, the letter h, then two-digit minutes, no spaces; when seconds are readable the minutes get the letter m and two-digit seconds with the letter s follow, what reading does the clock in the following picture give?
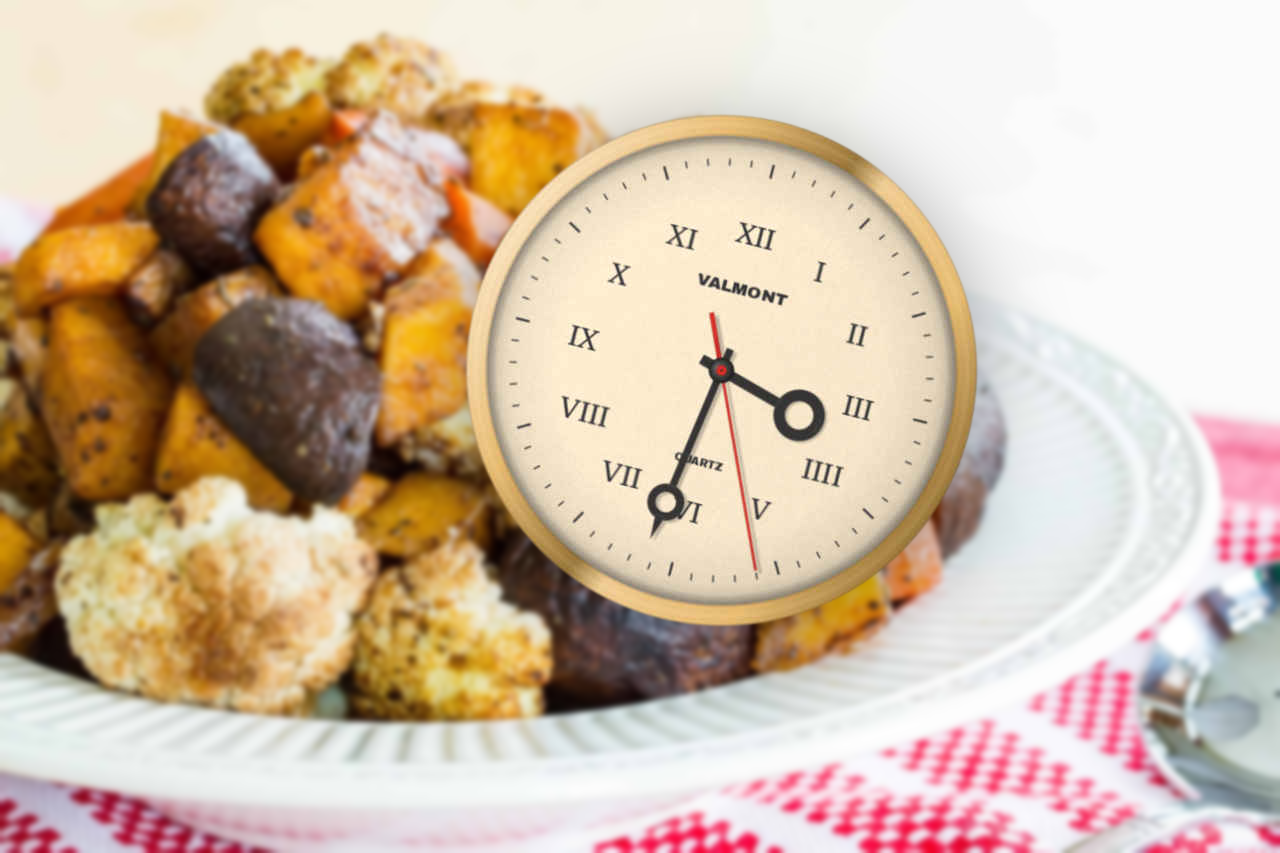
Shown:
3h31m26s
